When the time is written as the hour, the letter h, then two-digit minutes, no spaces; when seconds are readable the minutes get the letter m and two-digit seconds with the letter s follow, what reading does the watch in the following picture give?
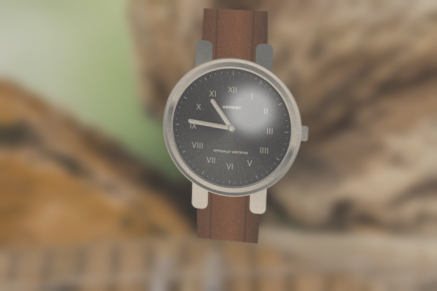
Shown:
10h46
